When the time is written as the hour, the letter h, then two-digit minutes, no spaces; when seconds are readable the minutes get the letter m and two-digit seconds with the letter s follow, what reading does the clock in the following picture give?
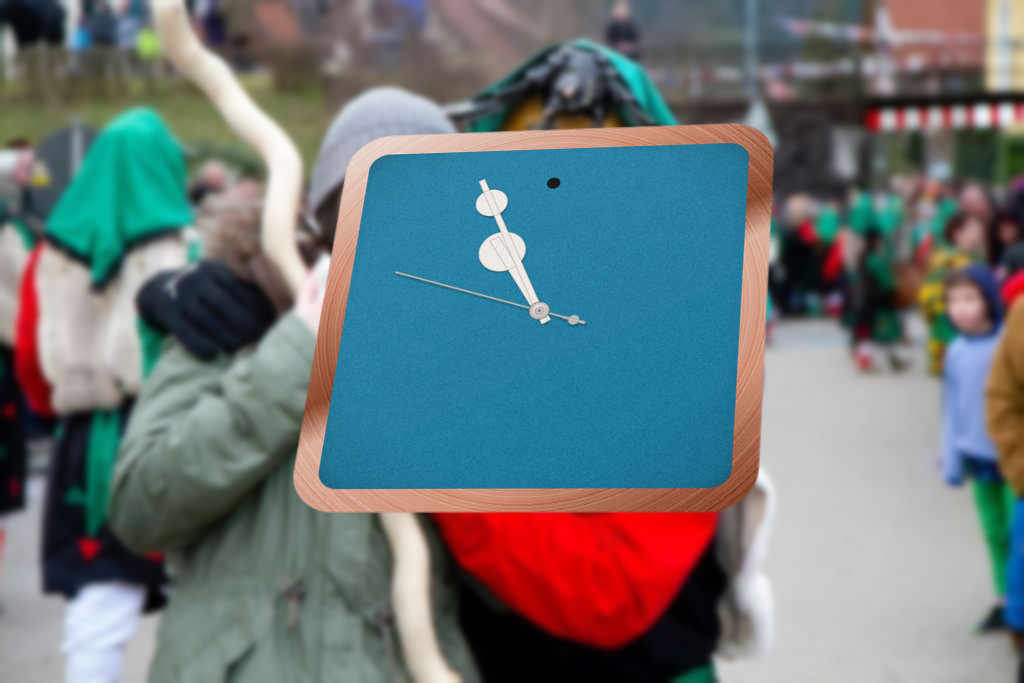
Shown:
10h55m48s
